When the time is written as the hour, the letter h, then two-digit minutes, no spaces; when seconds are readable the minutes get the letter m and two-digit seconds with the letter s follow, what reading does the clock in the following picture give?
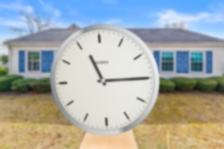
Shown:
11h15
